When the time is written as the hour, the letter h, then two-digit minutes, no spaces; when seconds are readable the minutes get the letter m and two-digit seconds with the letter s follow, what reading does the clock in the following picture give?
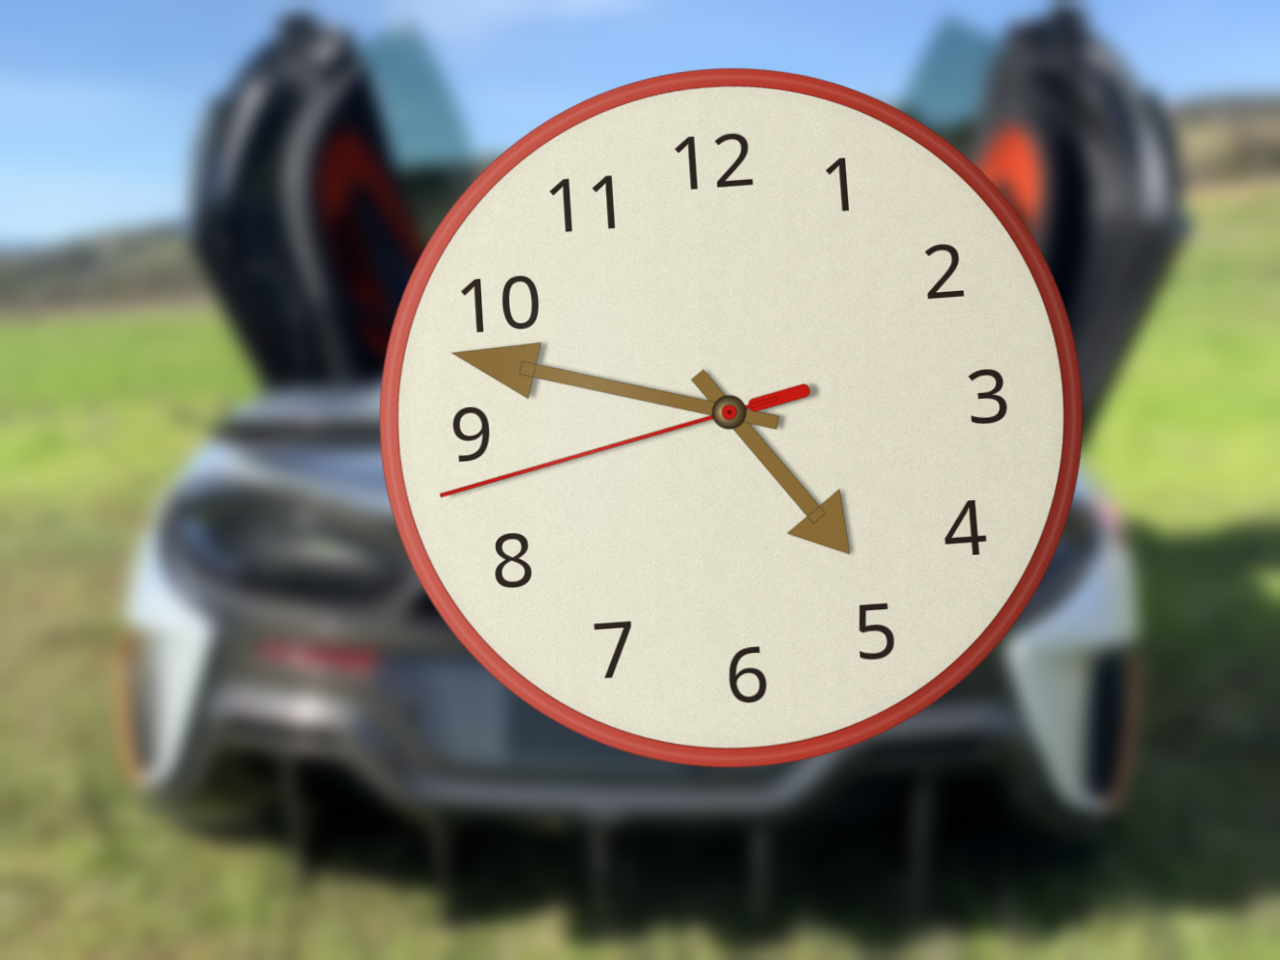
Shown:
4h47m43s
